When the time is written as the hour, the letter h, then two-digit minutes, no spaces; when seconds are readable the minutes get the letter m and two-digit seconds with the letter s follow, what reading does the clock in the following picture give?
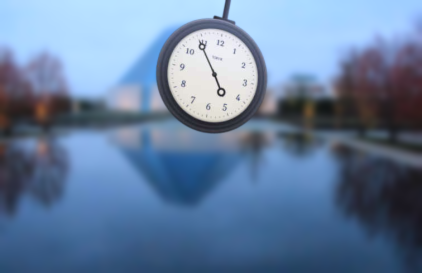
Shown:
4h54
